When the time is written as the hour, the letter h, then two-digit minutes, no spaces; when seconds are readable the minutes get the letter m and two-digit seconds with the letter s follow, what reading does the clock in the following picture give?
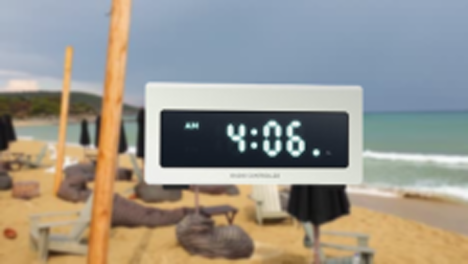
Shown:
4h06
